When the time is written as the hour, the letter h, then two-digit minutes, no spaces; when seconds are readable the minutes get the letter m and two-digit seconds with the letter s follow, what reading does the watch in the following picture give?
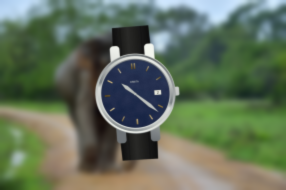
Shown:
10h22
